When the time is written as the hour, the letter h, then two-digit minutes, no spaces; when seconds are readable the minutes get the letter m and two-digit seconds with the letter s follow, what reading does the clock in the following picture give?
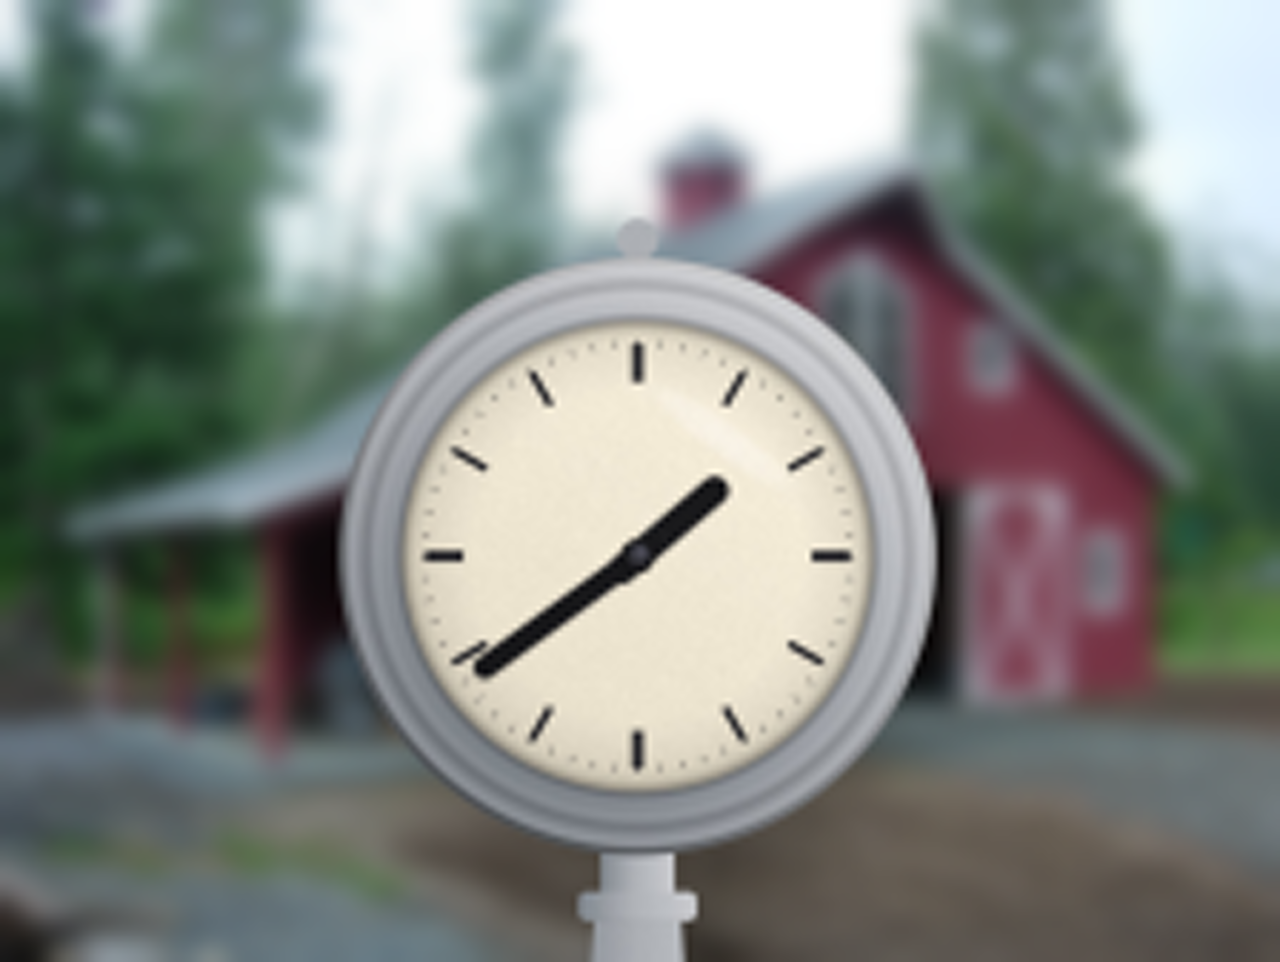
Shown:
1h39
